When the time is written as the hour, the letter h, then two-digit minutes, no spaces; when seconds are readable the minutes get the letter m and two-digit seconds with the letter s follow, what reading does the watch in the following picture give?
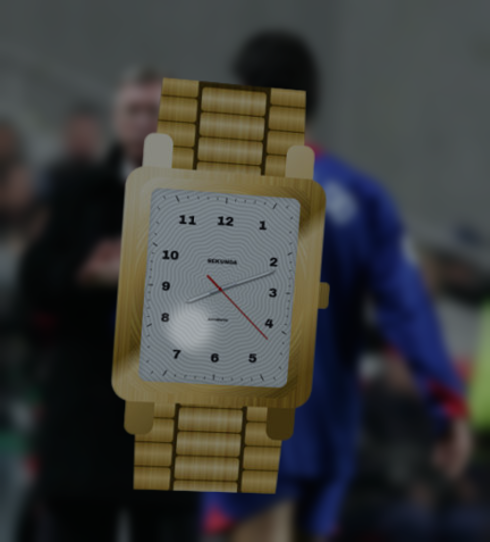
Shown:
8h11m22s
